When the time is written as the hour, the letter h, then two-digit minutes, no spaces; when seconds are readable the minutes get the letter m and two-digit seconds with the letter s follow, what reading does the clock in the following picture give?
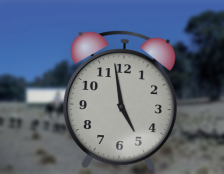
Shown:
4h58
